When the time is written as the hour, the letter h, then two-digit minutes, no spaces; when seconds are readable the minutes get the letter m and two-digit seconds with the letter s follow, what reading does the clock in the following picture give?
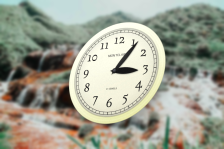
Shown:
3h06
